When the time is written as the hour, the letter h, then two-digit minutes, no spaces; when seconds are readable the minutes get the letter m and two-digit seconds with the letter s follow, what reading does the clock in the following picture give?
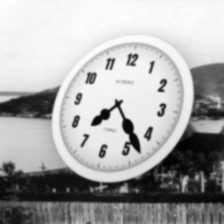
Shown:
7h23
